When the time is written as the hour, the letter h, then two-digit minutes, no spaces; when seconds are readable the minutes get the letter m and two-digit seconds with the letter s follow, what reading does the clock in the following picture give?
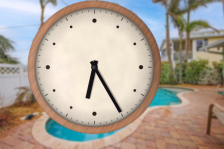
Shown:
6h25
